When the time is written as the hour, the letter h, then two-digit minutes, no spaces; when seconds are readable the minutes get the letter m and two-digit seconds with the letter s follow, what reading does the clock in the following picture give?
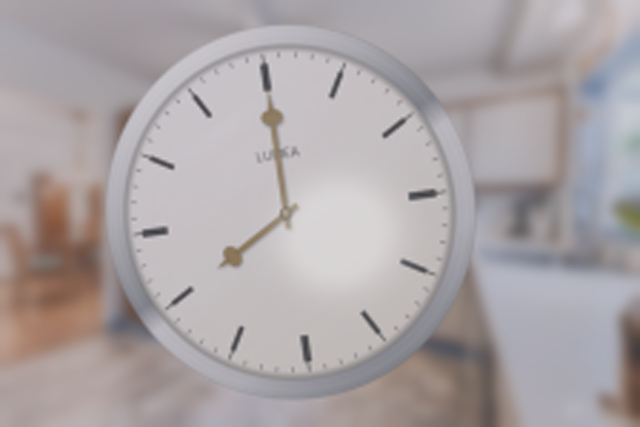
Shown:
8h00
